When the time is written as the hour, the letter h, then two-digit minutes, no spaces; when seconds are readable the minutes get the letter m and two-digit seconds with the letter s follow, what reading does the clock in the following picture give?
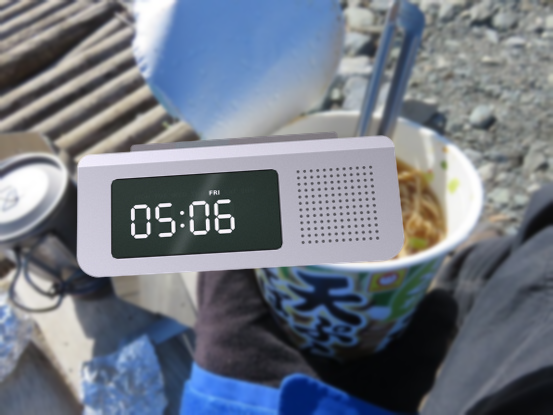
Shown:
5h06
